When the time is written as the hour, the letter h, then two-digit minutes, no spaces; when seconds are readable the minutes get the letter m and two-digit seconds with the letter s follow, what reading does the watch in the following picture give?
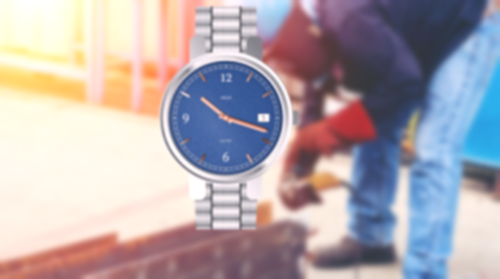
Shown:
10h18
